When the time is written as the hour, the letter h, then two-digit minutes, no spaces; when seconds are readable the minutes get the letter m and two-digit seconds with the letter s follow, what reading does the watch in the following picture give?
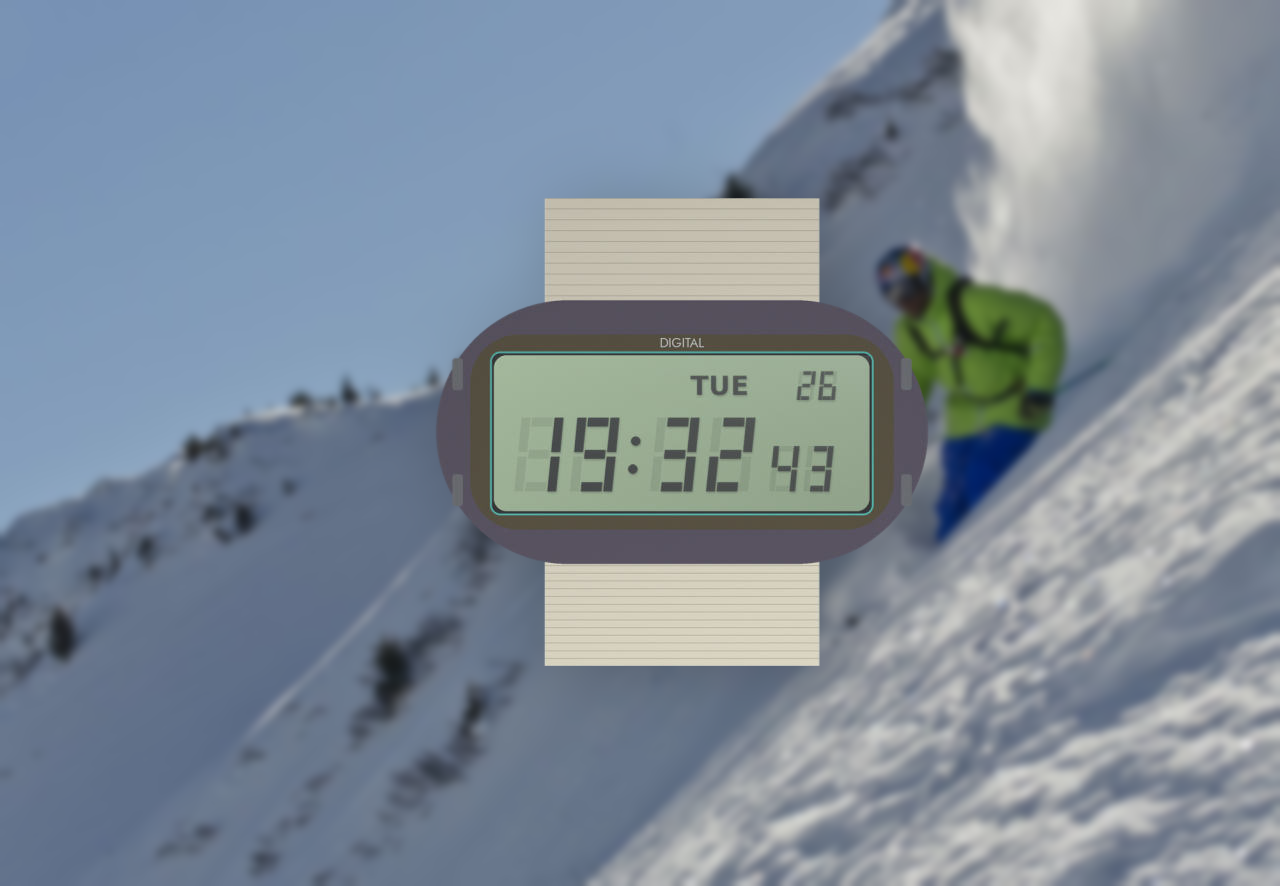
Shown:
19h32m43s
